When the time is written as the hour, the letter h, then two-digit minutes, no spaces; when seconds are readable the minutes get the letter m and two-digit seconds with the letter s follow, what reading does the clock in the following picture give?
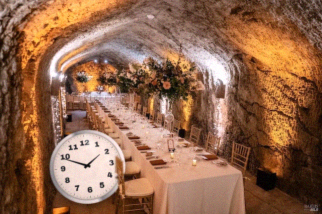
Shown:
1h49
